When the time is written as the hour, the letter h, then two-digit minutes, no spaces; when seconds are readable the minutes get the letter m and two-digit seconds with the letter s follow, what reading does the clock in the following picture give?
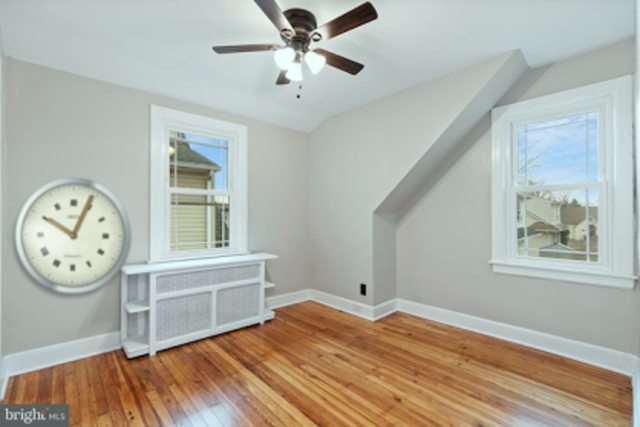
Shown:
10h04
